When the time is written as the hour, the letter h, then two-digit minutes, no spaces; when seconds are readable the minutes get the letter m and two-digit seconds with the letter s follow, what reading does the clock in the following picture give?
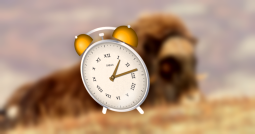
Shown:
1h13
